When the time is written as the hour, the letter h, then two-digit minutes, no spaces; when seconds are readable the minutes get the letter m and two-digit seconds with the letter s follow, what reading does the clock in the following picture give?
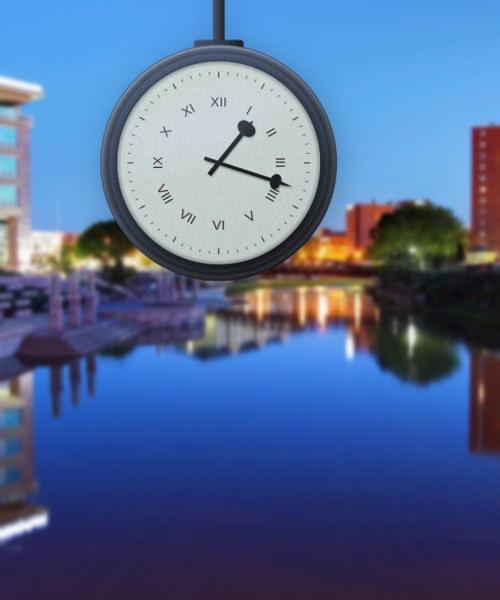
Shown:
1h18
